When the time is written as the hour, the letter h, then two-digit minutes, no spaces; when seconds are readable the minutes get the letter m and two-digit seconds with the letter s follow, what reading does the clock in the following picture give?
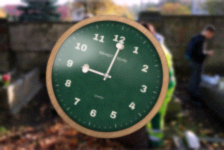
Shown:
9h01
